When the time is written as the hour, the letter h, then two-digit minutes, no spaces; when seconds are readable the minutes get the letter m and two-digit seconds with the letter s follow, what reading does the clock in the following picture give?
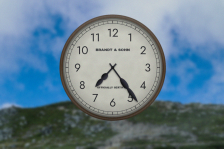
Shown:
7h24
